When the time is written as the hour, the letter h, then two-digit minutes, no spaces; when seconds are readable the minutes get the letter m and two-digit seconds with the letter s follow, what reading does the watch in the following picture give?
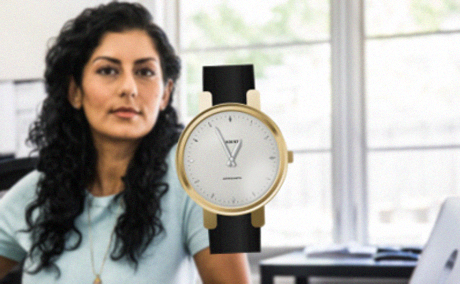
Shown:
12h56
